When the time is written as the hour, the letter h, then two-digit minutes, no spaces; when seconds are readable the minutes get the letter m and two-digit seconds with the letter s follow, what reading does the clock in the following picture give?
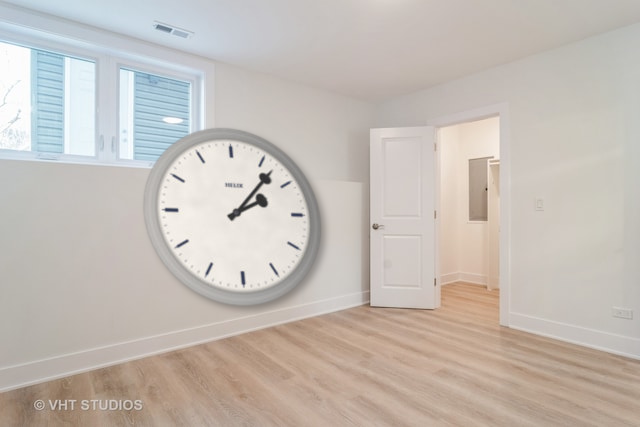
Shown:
2h07
